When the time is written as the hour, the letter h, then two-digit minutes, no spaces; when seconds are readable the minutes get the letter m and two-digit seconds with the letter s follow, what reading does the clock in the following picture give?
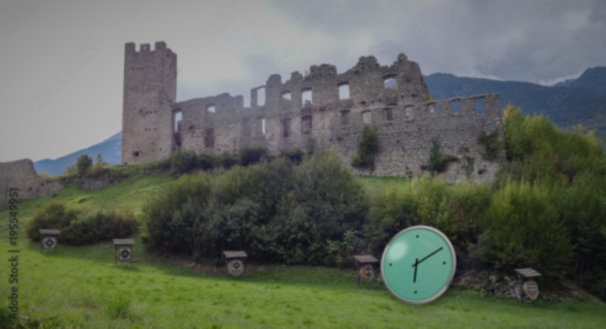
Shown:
6h10
